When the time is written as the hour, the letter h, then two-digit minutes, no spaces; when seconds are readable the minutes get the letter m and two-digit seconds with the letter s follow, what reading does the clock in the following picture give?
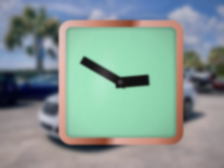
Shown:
2h50
